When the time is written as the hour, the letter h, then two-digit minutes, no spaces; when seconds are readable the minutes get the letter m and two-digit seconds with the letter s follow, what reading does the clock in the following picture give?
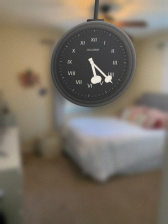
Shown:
5h22
